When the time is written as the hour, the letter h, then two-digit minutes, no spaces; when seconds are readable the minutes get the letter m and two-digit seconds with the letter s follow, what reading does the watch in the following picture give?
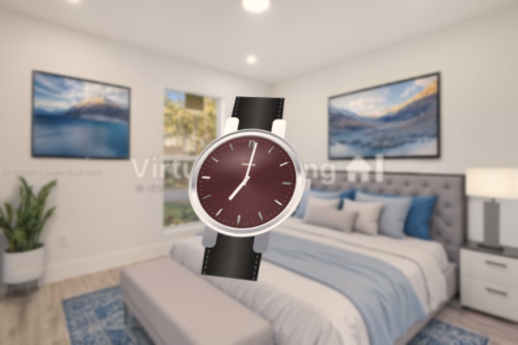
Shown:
7h01
